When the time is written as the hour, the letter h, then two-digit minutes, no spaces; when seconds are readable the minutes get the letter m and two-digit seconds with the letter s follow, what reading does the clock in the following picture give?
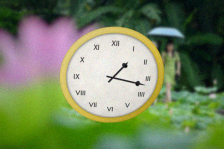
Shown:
1h17
